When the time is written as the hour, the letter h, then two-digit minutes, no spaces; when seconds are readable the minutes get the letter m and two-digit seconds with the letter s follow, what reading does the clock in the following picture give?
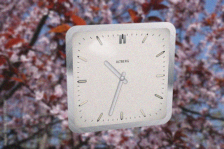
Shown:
10h33
